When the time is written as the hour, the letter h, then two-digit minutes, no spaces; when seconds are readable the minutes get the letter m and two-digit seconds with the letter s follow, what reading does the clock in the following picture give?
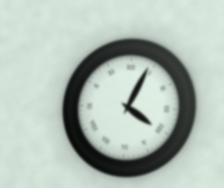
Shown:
4h04
